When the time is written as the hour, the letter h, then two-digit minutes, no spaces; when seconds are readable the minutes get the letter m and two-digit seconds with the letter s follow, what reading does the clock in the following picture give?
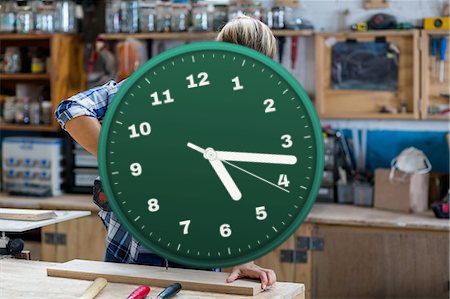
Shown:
5h17m21s
